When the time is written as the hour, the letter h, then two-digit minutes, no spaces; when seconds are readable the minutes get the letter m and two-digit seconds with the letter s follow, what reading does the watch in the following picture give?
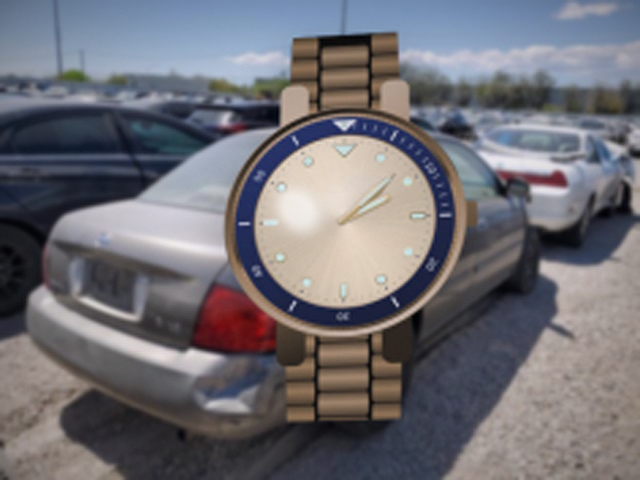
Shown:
2h08
